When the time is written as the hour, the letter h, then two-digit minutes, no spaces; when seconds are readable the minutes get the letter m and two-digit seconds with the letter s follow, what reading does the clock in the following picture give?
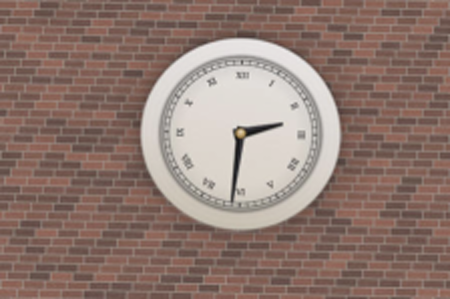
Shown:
2h31
